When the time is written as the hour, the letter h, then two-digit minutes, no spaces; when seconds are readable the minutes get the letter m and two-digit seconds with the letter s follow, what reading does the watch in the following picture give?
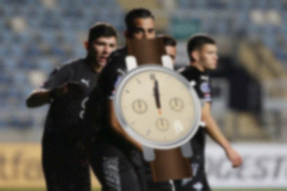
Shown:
12h01
